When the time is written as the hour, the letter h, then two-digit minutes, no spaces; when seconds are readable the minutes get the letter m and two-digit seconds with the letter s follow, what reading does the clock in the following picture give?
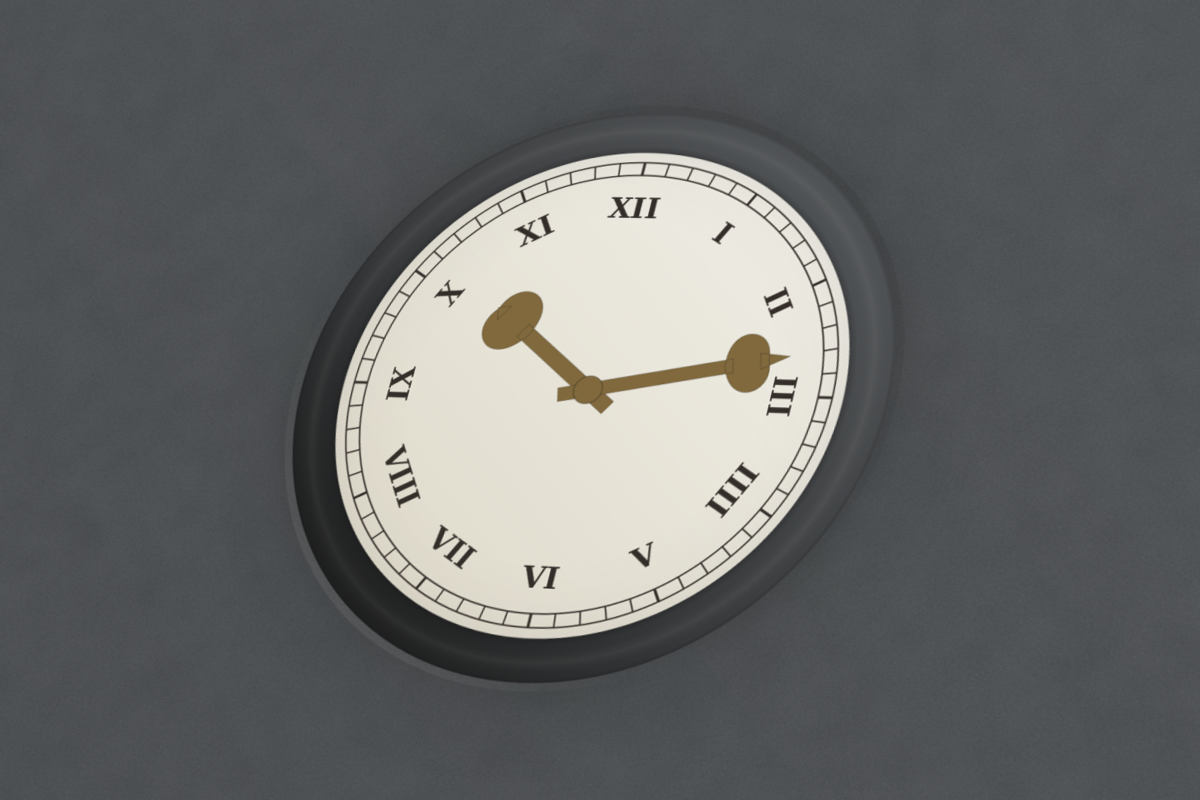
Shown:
10h13
